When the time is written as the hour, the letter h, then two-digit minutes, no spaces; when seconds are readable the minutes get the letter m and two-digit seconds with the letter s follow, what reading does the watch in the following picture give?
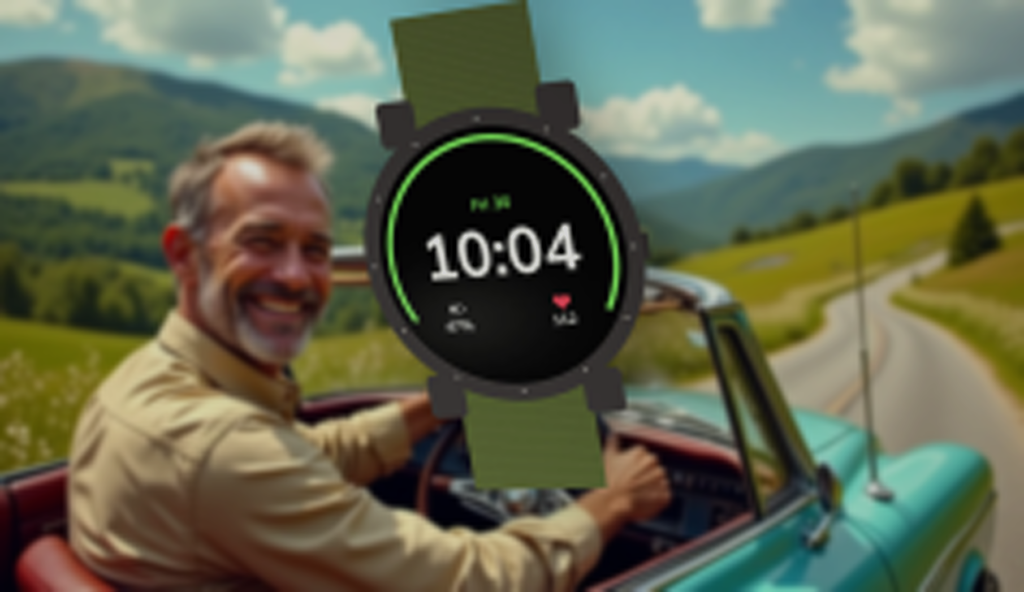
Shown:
10h04
